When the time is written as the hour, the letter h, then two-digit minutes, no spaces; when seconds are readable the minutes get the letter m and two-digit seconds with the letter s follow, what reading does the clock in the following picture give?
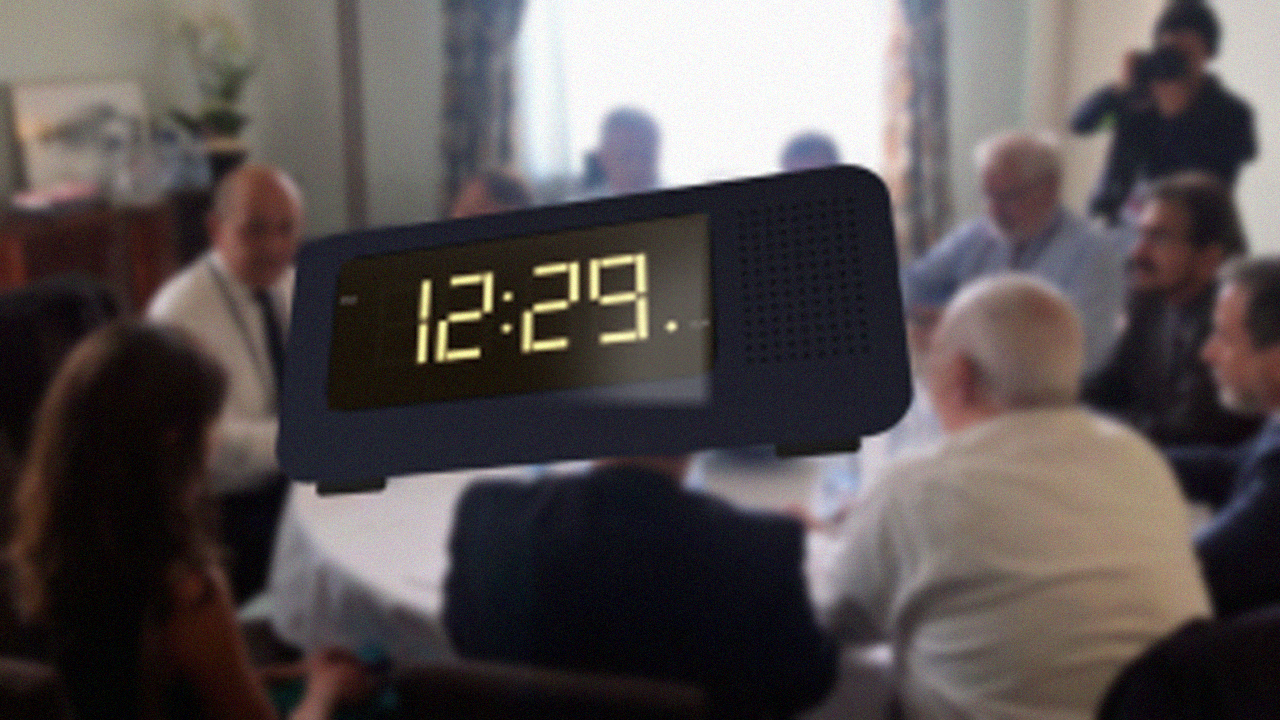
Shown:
12h29
